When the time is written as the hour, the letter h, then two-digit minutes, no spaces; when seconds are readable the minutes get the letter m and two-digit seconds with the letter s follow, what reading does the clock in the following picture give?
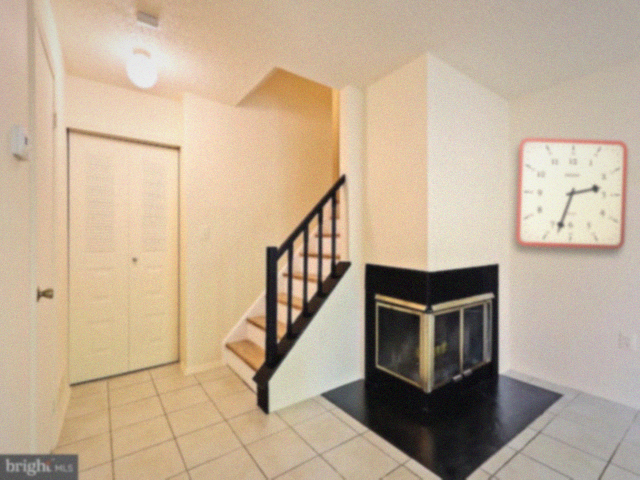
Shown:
2h33
